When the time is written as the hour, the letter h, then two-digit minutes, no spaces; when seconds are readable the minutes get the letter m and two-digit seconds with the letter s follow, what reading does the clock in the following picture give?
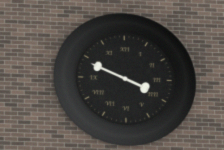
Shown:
3h49
